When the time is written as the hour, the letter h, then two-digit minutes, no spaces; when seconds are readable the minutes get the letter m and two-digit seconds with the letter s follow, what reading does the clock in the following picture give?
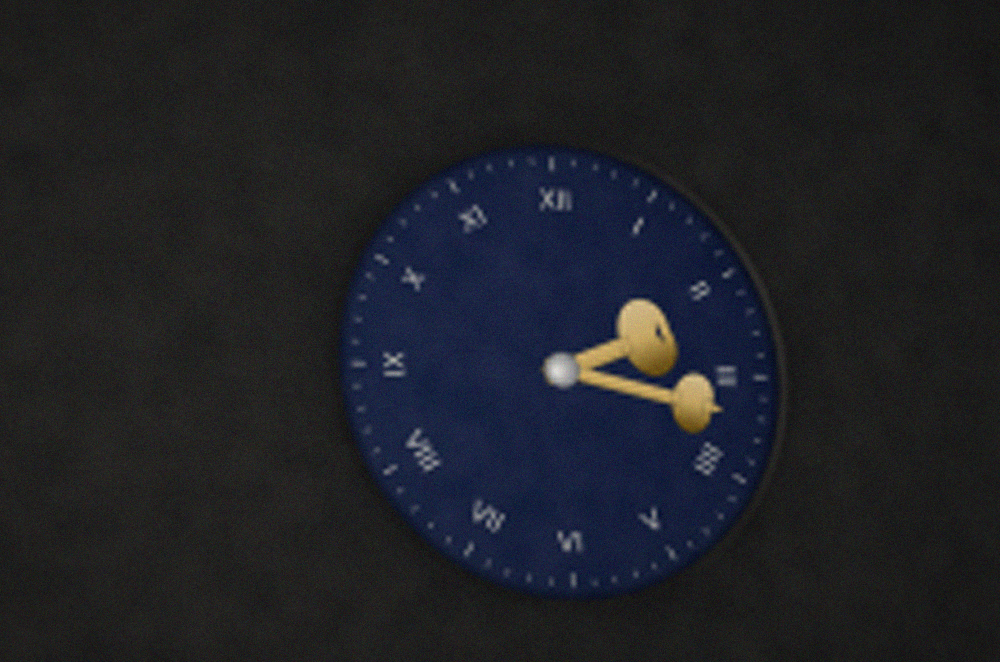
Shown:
2h17
